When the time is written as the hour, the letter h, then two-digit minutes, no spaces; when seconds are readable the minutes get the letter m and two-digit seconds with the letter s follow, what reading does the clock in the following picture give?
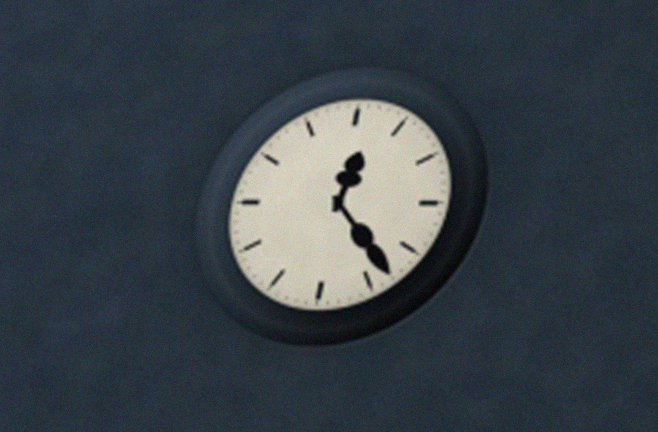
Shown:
12h23
